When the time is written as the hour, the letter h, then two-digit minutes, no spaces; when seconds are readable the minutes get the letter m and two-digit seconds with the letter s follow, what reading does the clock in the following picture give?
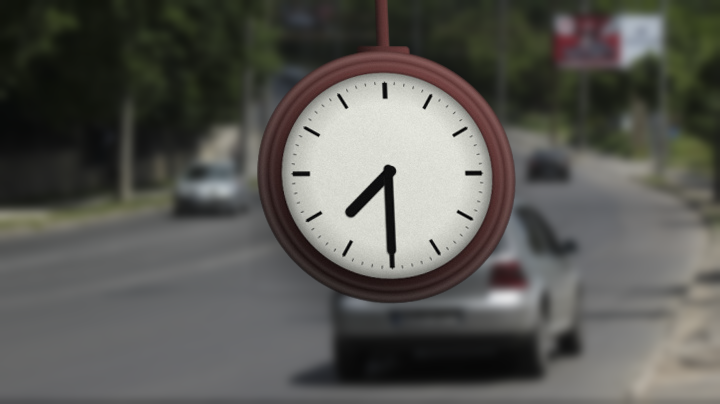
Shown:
7h30
